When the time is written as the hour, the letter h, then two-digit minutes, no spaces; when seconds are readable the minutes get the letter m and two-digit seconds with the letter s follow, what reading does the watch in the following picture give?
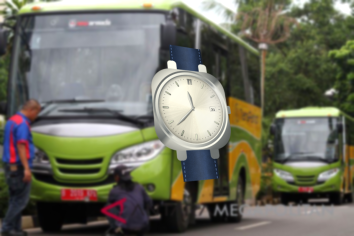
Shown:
11h38
